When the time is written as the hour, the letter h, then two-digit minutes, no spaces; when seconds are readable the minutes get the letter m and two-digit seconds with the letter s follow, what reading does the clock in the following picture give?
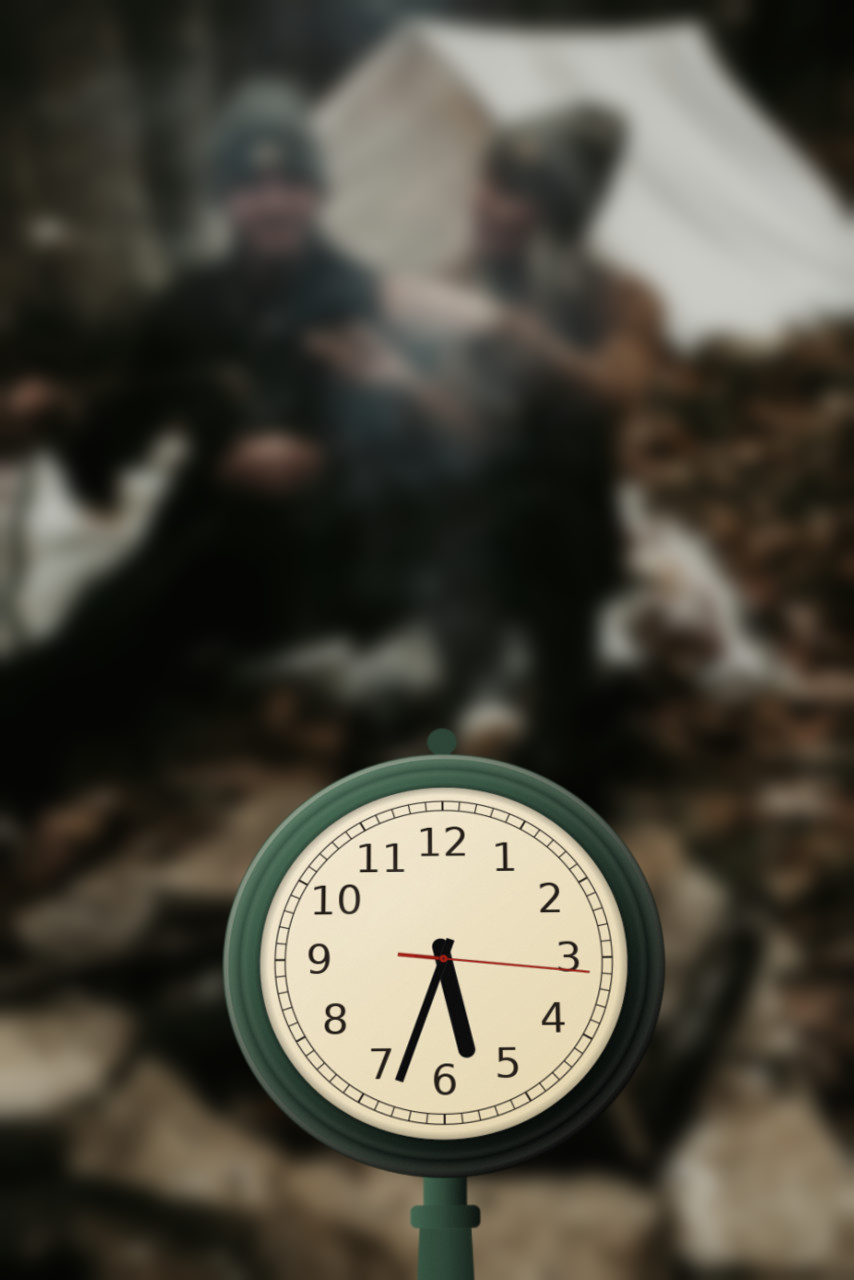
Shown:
5h33m16s
